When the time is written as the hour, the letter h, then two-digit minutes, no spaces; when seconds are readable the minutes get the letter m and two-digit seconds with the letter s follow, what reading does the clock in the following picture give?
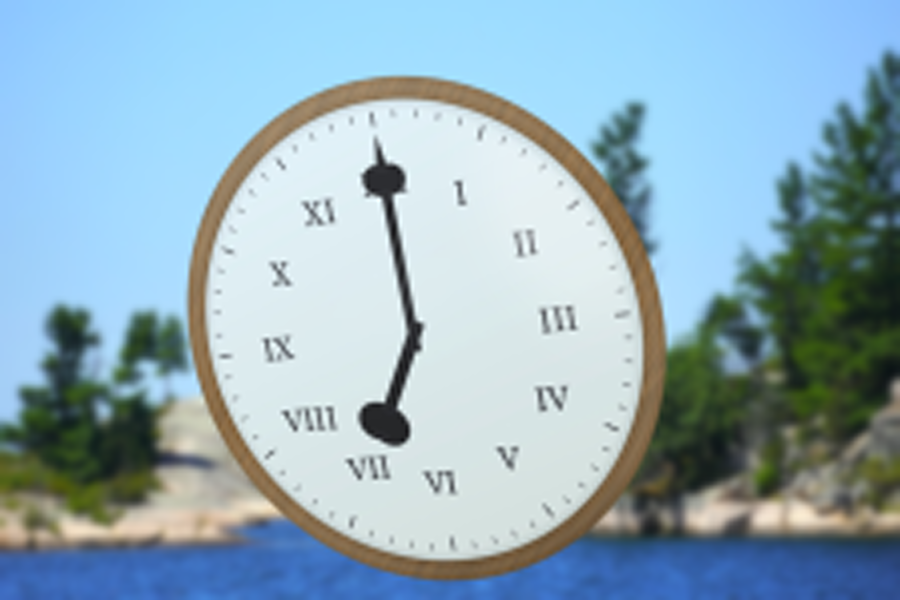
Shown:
7h00
